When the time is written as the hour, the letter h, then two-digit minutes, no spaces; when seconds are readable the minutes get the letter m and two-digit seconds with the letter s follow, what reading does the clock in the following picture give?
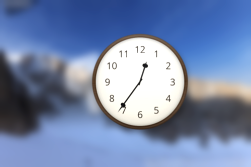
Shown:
12h36
